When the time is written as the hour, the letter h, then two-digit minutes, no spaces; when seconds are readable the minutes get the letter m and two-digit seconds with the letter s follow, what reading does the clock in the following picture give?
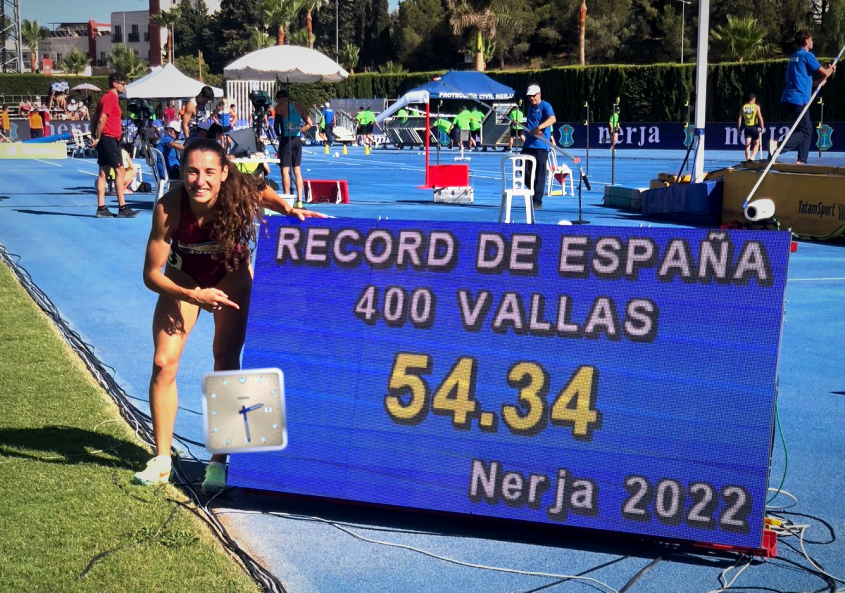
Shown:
2h29
